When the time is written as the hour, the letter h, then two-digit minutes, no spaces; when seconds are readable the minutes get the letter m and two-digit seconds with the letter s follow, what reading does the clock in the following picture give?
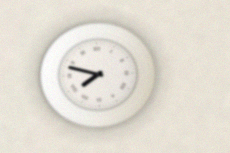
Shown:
7h48
